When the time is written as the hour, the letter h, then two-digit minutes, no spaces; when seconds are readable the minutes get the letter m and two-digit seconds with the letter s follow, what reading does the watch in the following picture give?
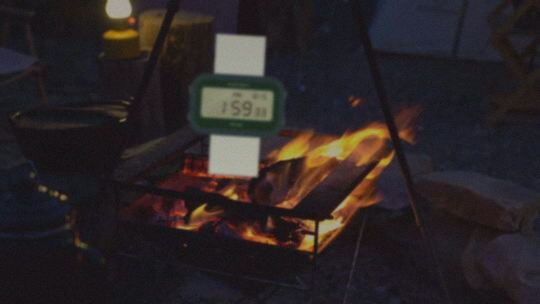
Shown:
1h59
